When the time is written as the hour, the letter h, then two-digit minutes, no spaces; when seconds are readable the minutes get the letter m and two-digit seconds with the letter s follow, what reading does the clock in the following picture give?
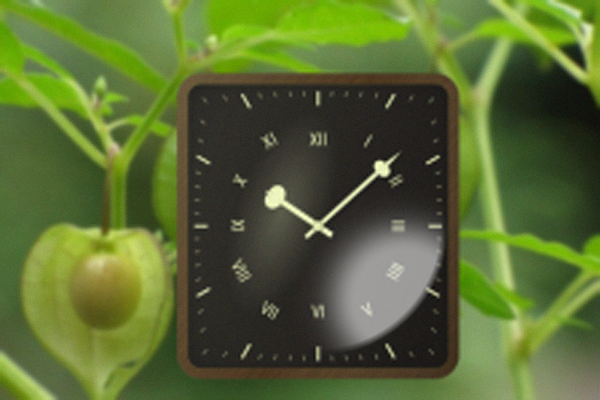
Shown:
10h08
